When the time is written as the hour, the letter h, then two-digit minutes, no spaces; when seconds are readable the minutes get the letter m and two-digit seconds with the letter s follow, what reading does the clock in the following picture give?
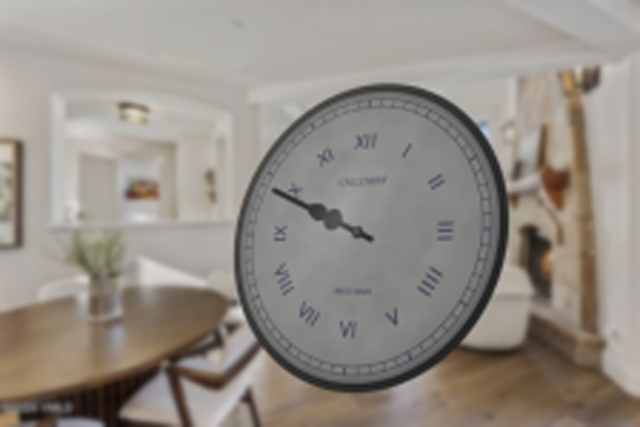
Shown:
9h49
